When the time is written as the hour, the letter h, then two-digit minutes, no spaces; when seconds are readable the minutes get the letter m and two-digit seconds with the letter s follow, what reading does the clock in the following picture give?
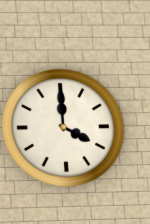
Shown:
4h00
